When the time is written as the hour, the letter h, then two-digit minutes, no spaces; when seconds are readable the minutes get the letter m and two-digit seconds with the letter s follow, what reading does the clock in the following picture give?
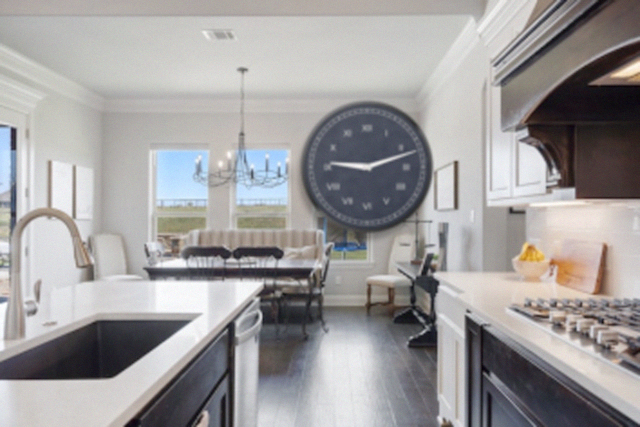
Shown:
9h12
